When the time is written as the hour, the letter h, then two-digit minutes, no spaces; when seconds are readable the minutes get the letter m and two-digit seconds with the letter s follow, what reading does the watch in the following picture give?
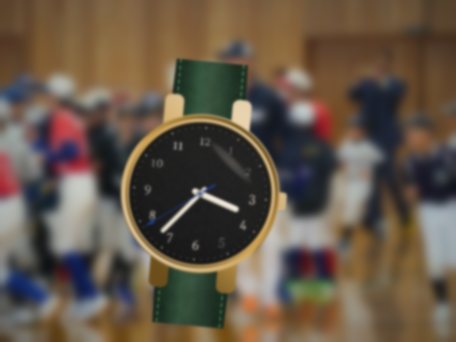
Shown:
3h36m39s
